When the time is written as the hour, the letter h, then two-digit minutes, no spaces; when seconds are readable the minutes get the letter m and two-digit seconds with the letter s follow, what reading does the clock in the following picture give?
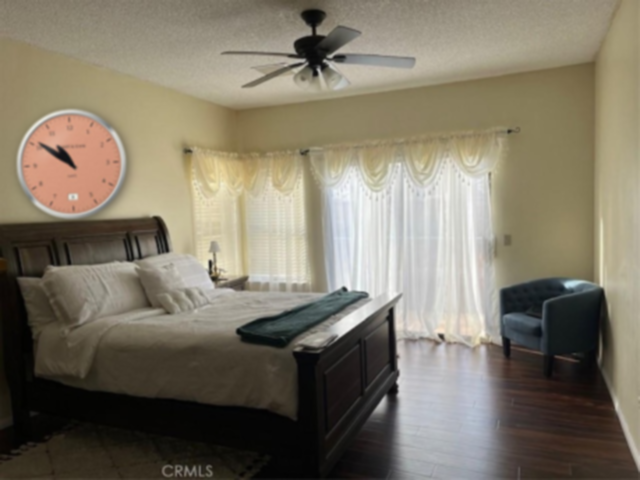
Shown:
10h51
